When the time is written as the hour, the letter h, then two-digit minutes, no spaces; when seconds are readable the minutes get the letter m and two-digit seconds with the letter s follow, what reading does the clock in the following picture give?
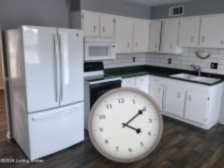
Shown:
4h10
